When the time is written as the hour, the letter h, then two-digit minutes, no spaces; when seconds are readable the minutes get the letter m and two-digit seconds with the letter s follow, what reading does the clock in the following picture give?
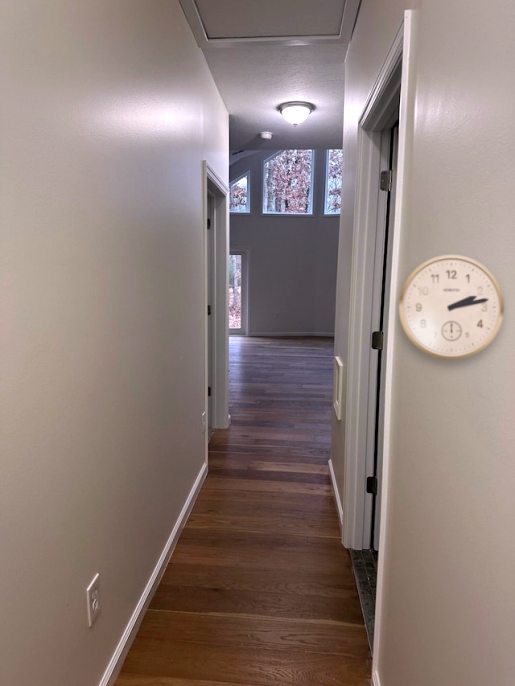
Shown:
2h13
